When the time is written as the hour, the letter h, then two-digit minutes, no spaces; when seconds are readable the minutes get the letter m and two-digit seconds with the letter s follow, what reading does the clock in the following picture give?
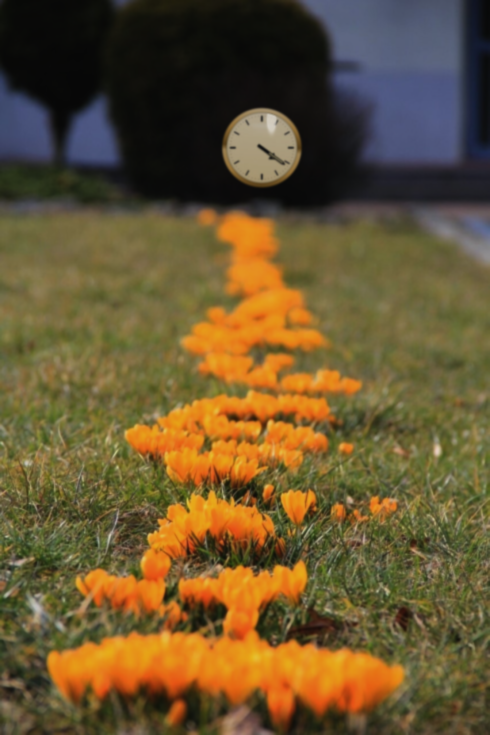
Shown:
4h21
